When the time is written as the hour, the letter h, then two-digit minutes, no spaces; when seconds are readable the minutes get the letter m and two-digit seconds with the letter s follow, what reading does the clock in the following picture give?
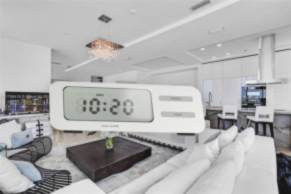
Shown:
10h20
